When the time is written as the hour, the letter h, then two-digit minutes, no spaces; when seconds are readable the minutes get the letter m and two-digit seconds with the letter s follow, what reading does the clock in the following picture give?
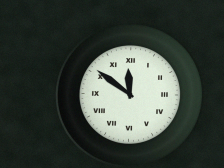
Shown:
11h51
